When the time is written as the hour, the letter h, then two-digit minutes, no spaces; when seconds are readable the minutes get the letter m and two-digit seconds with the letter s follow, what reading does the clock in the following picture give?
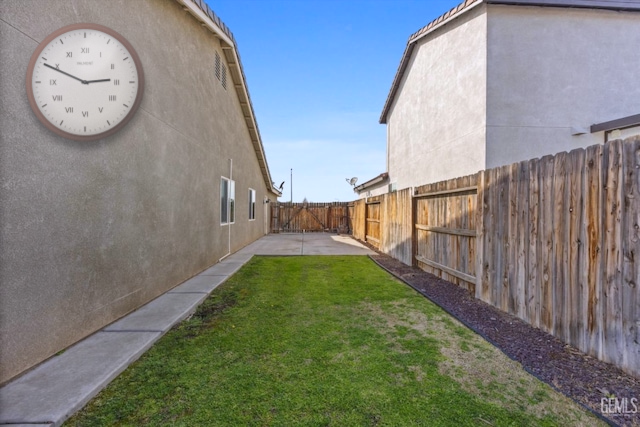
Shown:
2h49
